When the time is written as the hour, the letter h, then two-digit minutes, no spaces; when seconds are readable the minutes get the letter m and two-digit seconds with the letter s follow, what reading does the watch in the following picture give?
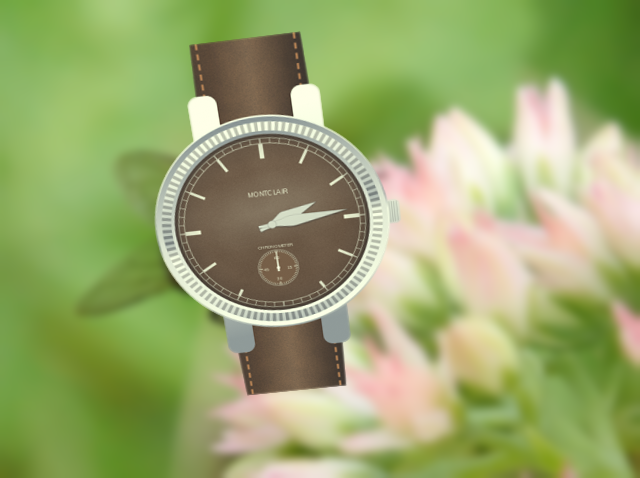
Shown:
2h14
